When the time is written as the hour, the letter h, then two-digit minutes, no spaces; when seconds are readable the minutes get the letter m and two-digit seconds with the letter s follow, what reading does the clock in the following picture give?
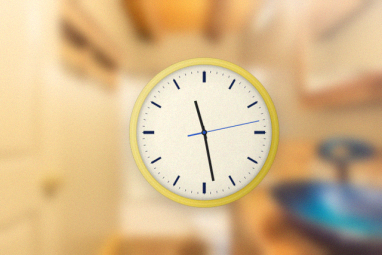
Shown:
11h28m13s
